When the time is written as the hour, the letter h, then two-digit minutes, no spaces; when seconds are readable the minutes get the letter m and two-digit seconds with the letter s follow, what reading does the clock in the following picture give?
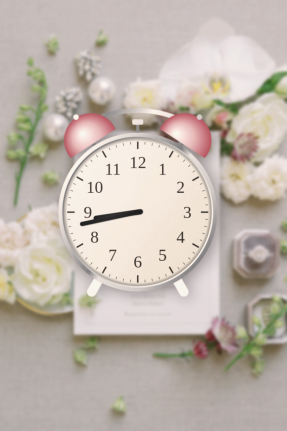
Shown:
8h43
